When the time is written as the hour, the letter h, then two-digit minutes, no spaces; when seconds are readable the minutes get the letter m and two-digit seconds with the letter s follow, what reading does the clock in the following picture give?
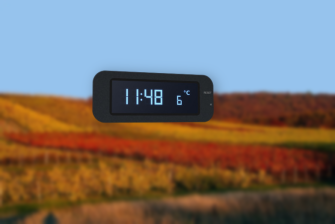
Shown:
11h48
